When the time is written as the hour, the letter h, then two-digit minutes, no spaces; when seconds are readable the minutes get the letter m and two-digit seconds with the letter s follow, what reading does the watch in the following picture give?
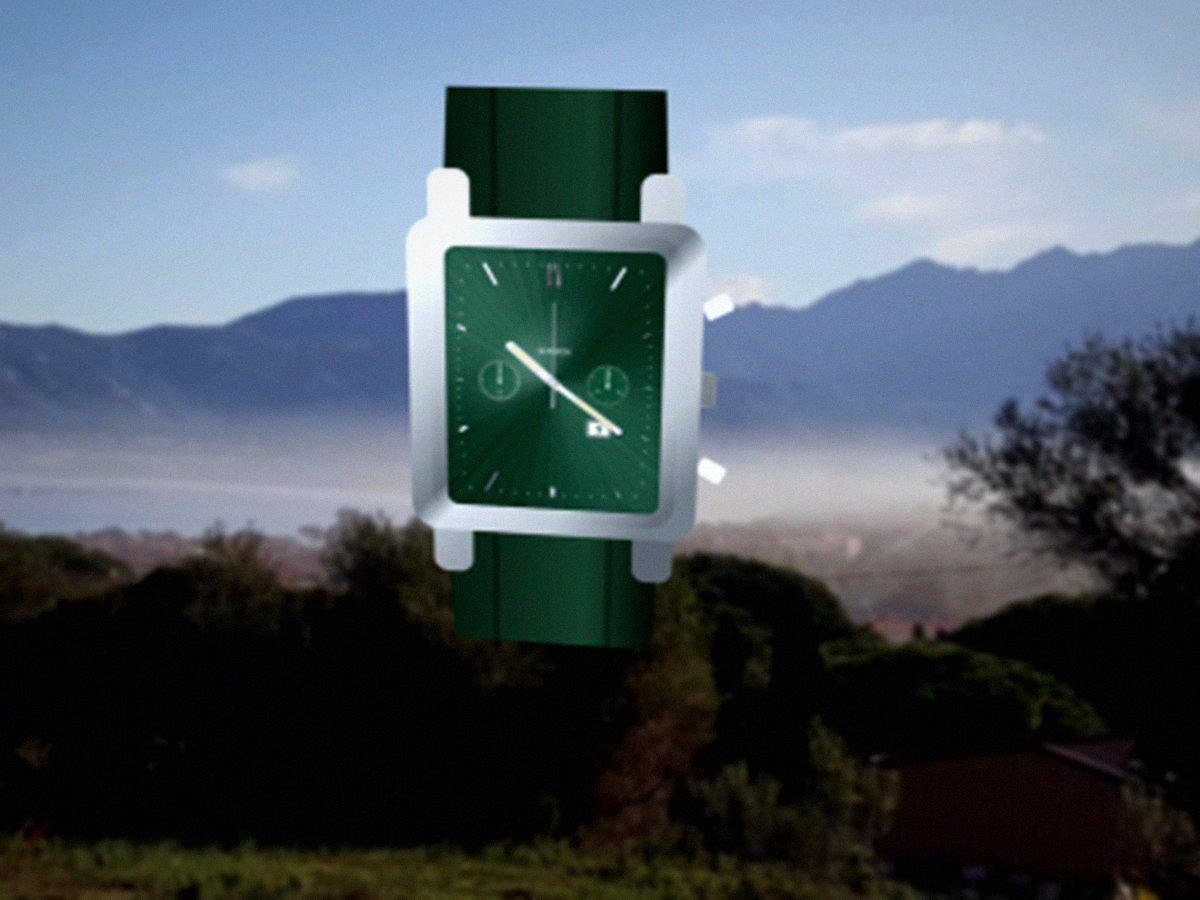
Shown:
10h21
